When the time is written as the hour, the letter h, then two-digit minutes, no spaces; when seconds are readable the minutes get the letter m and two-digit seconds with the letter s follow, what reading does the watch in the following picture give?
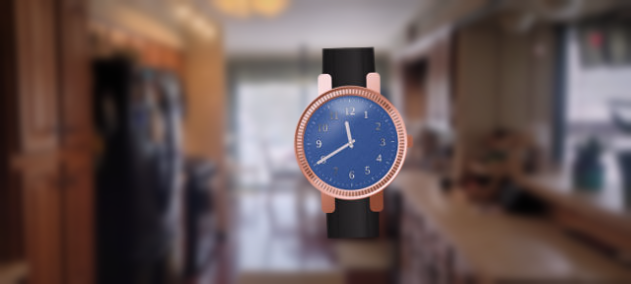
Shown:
11h40
